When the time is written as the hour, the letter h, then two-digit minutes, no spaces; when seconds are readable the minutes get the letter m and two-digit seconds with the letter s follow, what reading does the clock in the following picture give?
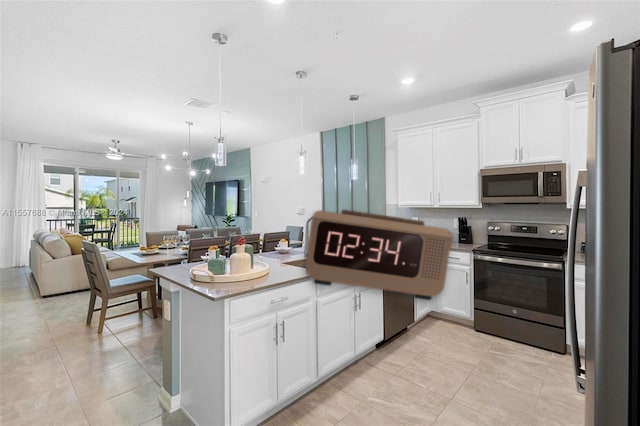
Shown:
2h34
